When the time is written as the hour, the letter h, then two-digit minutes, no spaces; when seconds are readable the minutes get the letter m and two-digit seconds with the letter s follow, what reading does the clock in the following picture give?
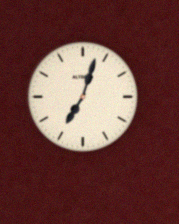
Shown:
7h03
